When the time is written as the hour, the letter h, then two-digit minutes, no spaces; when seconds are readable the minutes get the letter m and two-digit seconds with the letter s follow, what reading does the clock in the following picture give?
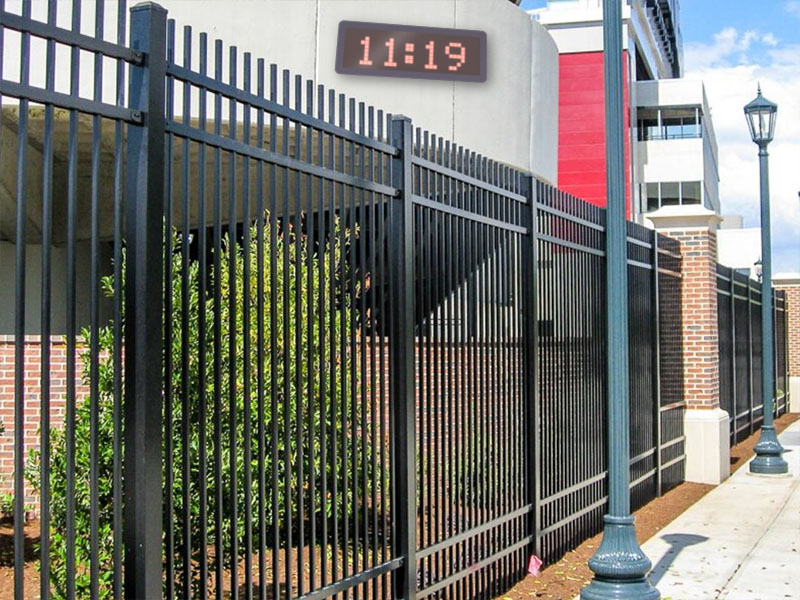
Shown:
11h19
